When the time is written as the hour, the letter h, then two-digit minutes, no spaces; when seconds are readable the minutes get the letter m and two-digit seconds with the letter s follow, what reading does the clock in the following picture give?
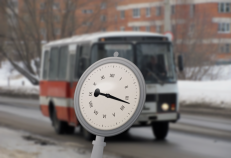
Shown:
9h17
